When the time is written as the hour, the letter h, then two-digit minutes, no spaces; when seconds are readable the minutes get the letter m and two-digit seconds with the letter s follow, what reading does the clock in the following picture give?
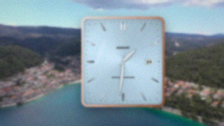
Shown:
1h31
